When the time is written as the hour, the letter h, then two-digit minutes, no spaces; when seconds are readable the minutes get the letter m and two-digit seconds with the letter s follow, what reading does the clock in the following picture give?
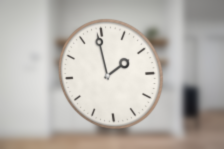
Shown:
1h59
